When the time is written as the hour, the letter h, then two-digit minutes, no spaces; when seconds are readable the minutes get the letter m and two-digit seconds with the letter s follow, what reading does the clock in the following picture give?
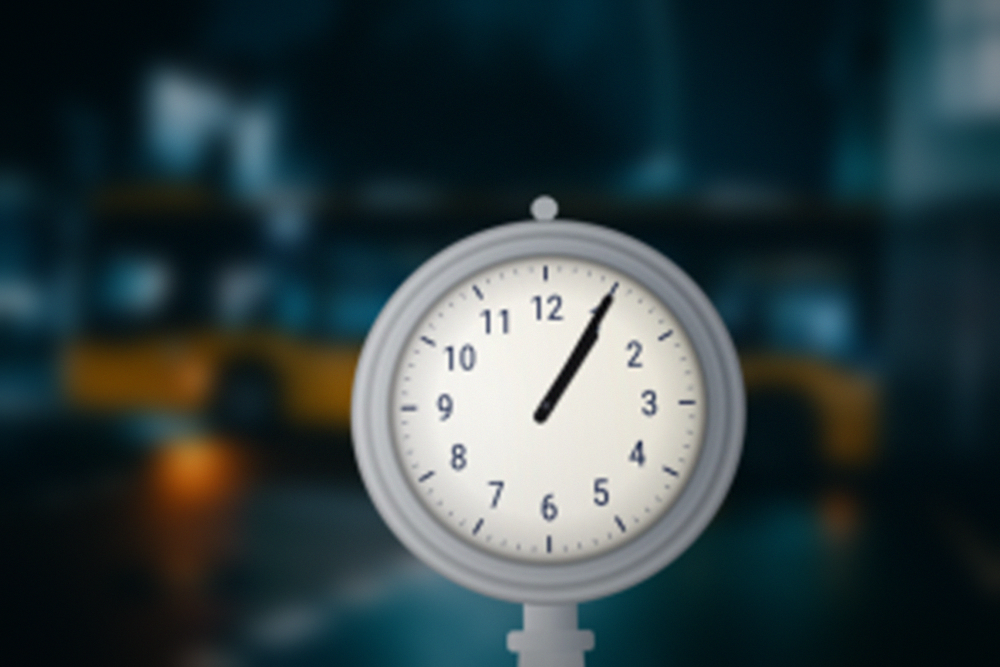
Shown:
1h05
